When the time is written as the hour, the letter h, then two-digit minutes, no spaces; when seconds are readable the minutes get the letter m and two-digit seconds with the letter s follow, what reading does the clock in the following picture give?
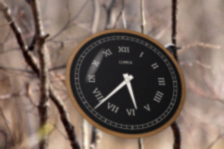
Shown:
5h38
